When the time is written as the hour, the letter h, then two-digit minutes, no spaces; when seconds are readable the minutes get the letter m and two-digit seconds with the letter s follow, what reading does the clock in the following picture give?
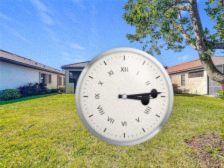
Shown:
3h14
